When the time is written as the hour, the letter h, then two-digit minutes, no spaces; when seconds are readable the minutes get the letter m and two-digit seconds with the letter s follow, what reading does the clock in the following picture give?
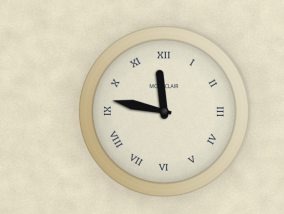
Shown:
11h47
